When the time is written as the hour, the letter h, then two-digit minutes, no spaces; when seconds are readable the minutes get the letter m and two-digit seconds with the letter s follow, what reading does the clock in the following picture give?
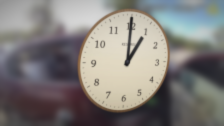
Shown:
1h00
